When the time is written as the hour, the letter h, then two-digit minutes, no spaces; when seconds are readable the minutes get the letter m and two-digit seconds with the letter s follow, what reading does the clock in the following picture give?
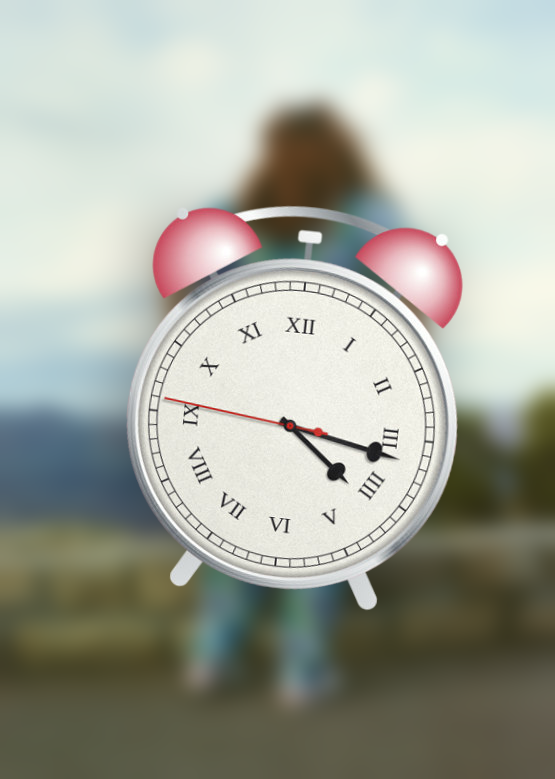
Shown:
4h16m46s
